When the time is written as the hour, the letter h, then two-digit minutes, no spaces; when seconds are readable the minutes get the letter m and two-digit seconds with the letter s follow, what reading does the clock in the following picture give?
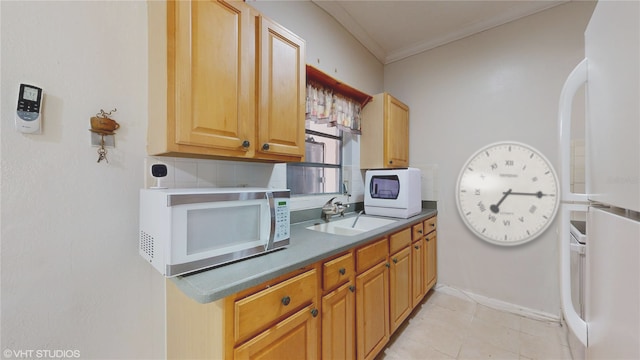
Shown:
7h15
